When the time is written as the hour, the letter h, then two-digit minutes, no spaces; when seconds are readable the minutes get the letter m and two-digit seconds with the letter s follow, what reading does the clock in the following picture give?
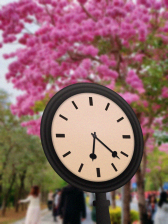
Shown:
6h22
